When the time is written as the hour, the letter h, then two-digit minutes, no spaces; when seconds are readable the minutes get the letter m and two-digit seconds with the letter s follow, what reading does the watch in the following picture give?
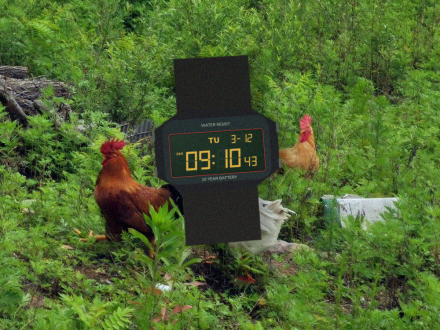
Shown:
9h10m43s
